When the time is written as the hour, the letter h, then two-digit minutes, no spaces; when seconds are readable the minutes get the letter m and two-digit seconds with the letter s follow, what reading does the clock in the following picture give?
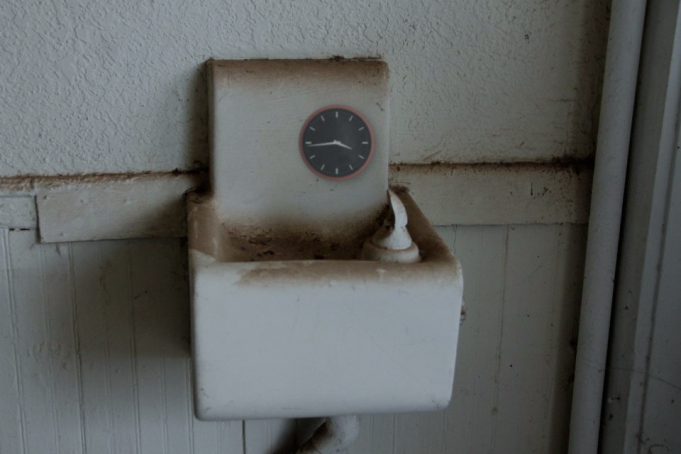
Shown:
3h44
